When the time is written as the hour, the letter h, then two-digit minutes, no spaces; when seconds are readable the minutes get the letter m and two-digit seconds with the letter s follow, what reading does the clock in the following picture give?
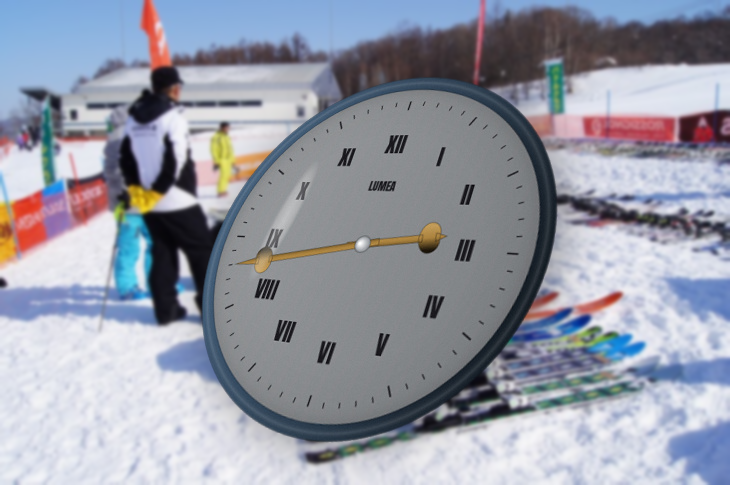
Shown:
2h43
